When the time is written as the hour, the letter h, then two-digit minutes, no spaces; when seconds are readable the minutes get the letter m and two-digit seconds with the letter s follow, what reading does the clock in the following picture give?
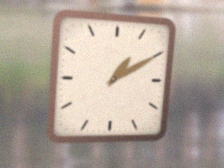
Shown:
1h10
